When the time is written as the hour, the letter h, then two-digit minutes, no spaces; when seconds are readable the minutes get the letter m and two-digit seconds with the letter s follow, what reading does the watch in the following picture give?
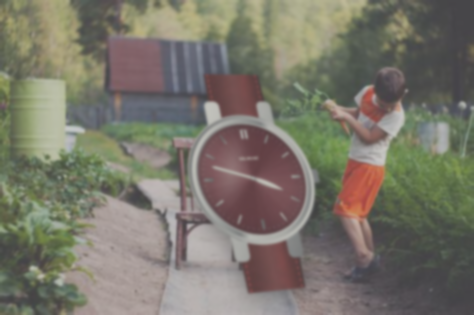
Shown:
3h48
